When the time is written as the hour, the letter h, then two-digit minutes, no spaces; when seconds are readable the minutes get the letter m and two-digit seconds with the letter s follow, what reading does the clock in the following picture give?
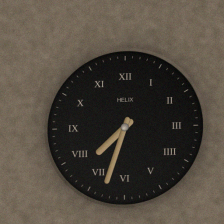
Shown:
7h33
